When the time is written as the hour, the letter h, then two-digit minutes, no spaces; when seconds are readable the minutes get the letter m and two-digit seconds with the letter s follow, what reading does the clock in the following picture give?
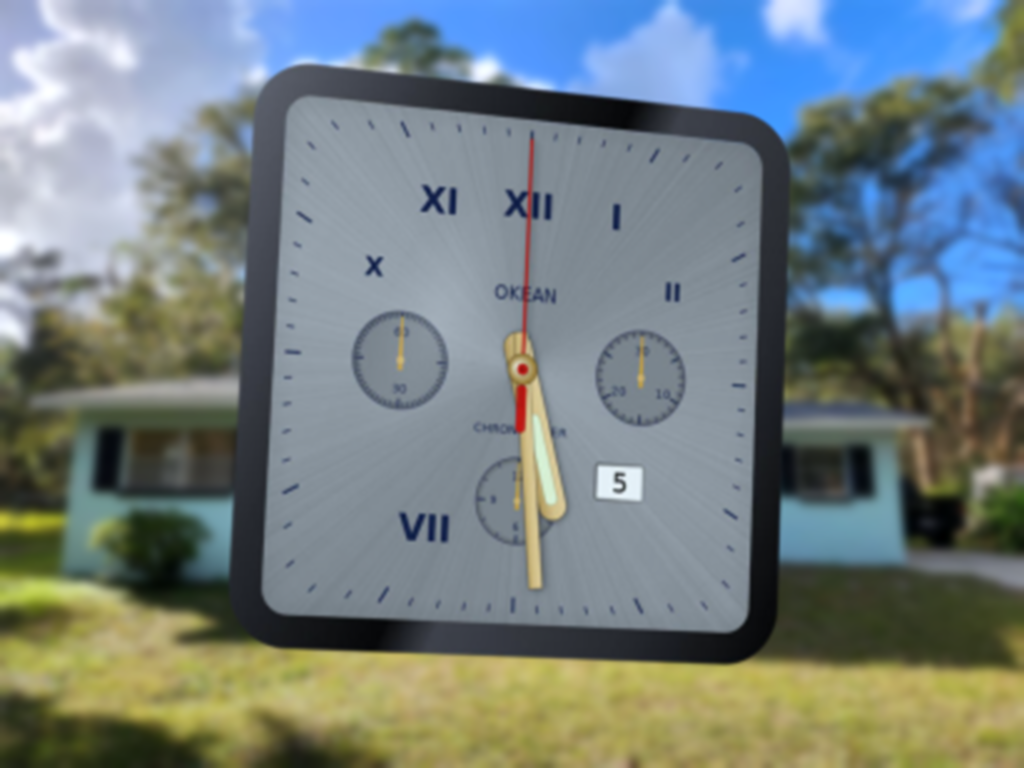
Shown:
5h29
